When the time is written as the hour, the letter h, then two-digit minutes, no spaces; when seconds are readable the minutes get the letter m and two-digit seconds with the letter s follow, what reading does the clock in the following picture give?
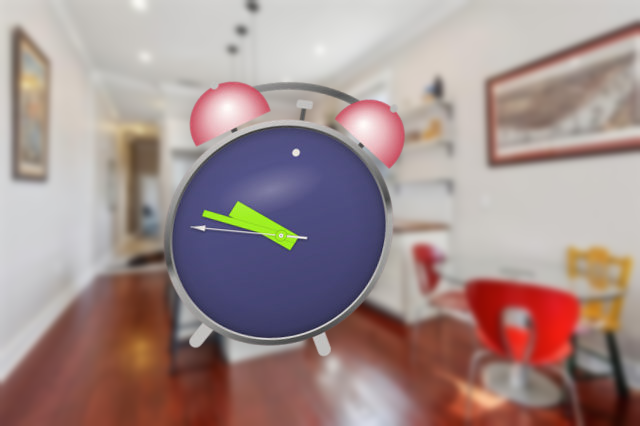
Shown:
9h46m45s
